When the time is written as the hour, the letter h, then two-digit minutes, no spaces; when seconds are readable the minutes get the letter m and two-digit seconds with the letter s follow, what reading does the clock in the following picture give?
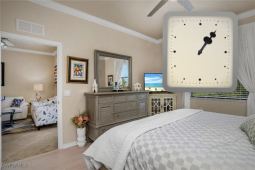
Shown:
1h06
